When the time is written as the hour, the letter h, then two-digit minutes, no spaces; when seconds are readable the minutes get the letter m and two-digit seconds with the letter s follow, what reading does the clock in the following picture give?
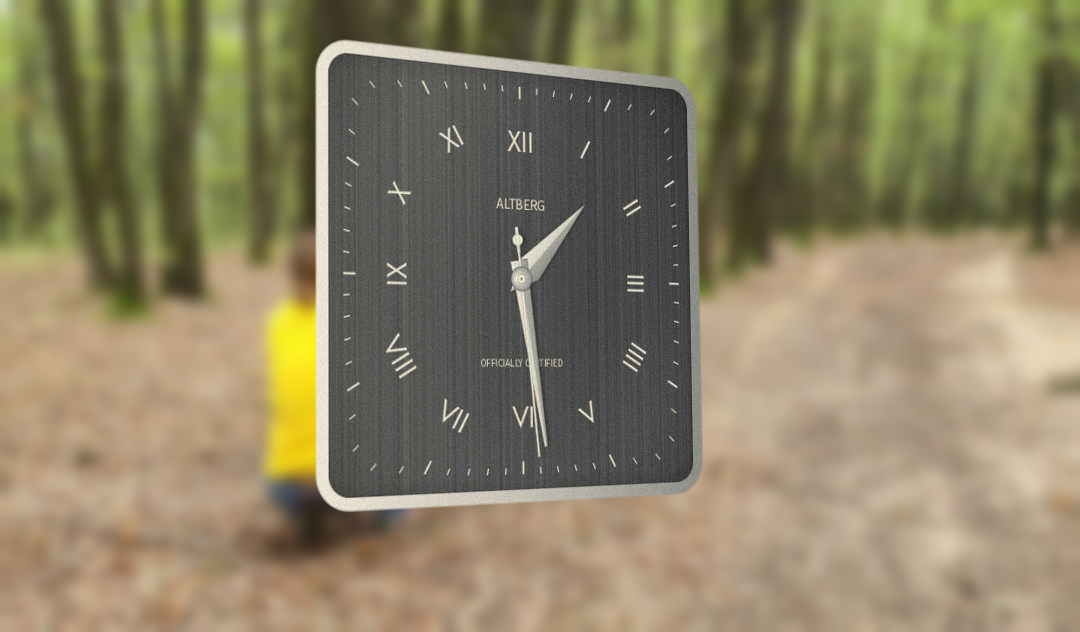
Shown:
1h28m29s
